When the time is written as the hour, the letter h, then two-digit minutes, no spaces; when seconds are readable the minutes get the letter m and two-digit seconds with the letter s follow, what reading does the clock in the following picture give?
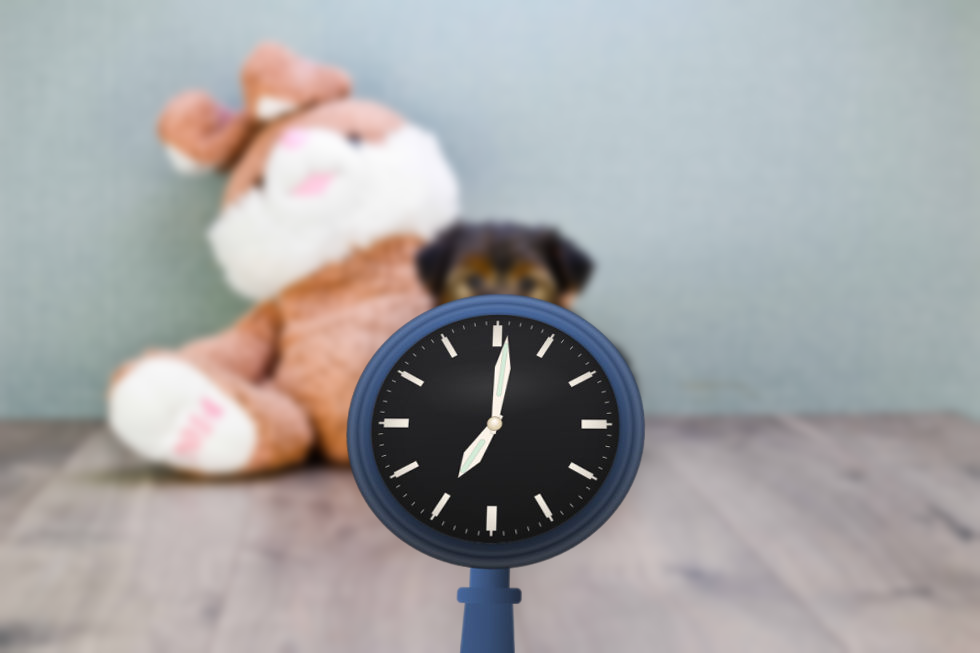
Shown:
7h01
